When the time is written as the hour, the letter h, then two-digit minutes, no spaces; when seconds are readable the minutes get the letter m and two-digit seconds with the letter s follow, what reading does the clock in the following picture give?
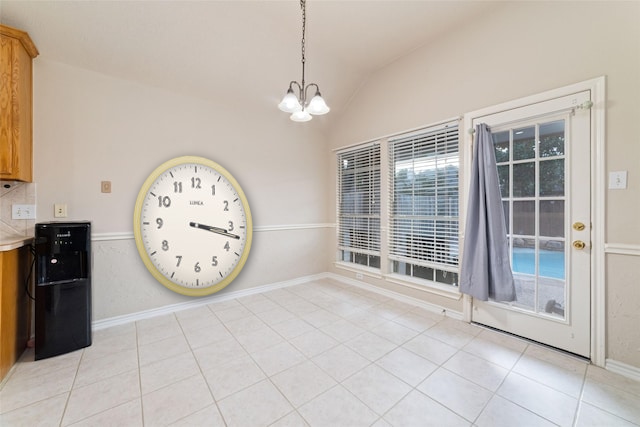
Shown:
3h17
